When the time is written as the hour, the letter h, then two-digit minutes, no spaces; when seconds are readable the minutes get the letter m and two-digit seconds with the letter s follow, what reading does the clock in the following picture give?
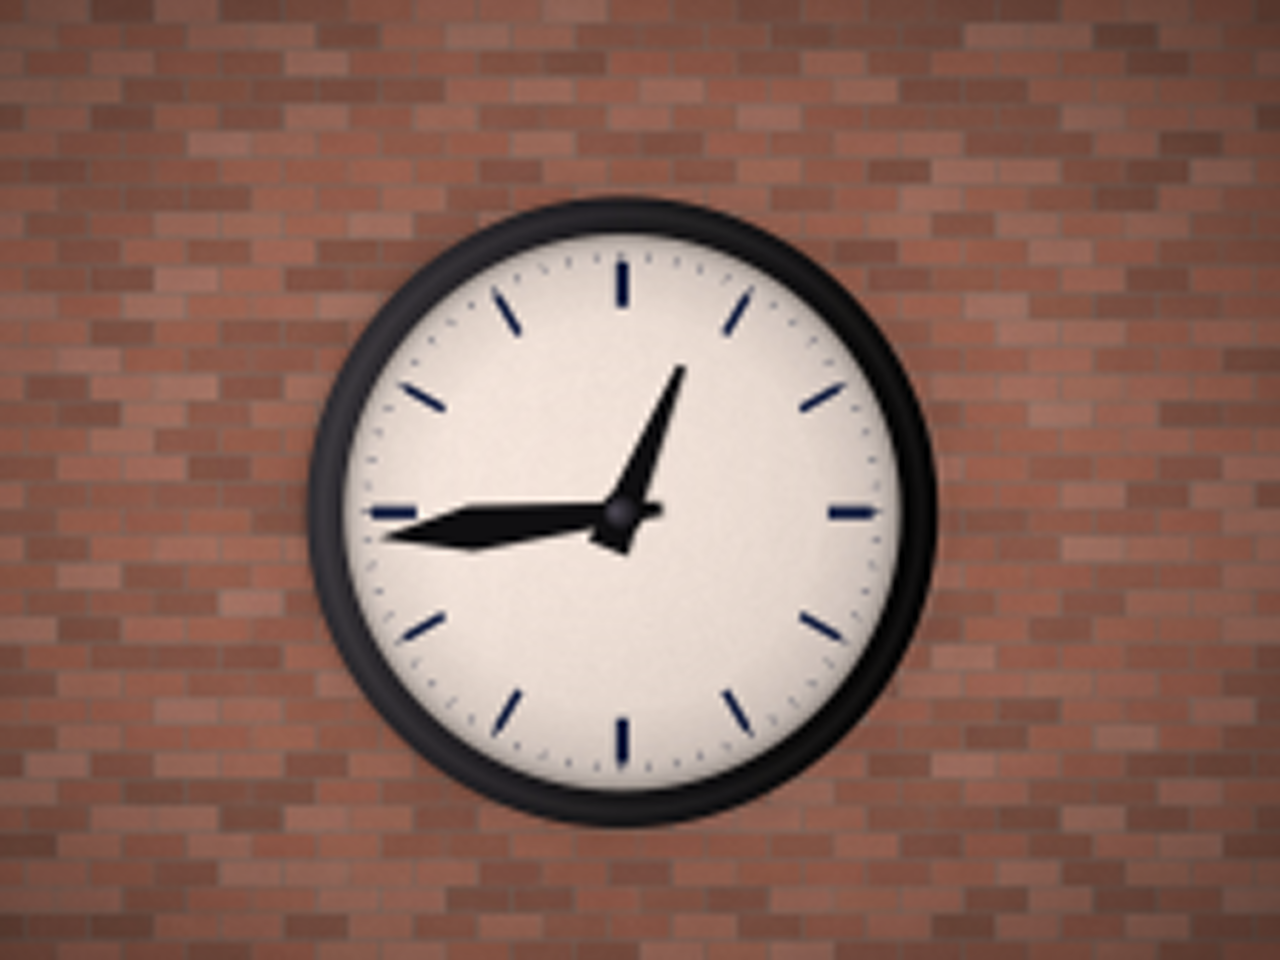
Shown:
12h44
